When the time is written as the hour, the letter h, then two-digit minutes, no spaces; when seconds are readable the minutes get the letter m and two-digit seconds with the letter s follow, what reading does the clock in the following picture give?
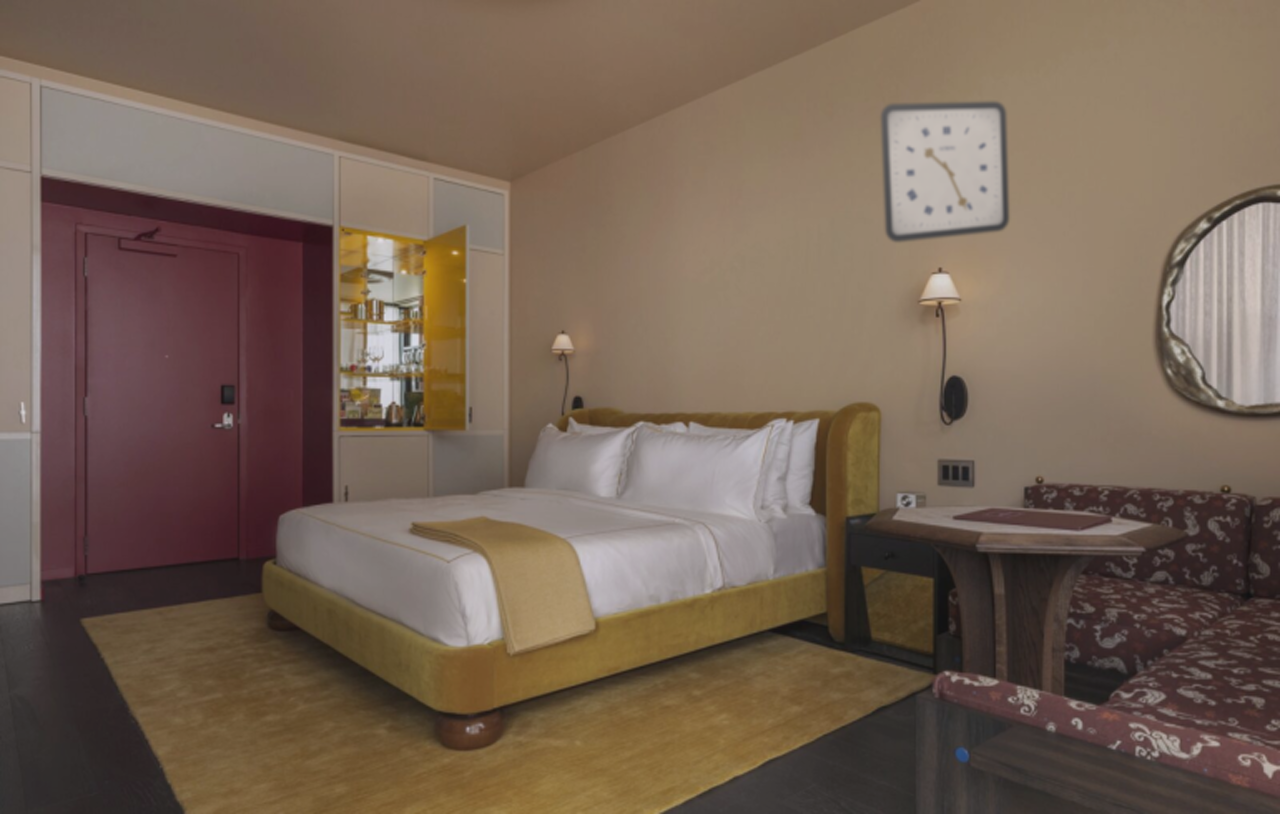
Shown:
10h26
